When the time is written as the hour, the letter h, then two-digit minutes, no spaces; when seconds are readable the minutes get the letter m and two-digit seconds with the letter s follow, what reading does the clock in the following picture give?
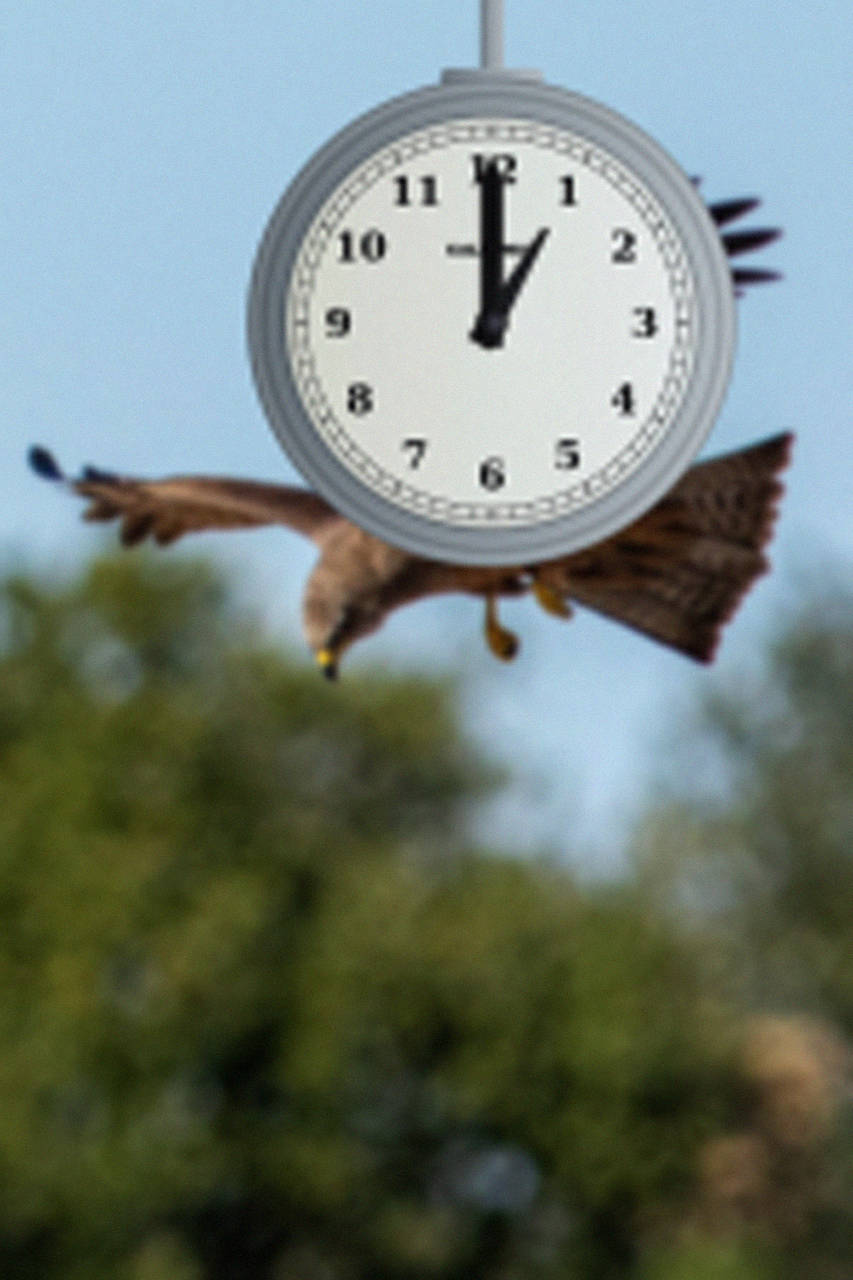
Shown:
1h00
